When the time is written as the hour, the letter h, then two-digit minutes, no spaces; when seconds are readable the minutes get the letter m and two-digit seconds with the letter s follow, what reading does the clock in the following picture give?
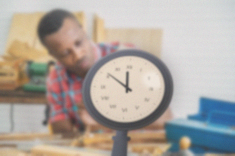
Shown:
11h51
